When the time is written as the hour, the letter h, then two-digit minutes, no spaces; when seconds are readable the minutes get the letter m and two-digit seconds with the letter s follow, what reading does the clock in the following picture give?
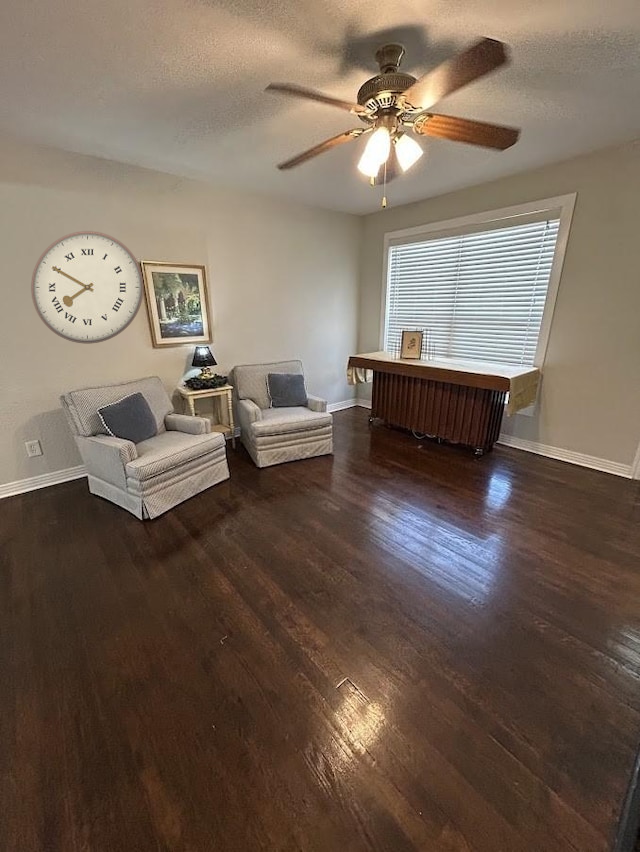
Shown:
7h50
